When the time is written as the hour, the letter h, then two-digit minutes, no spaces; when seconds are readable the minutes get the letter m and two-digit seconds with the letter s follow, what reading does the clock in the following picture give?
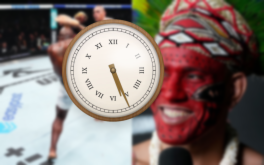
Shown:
5h26
